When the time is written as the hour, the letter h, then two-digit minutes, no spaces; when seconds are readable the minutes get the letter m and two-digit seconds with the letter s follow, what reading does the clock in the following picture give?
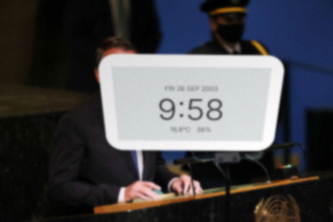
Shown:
9h58
